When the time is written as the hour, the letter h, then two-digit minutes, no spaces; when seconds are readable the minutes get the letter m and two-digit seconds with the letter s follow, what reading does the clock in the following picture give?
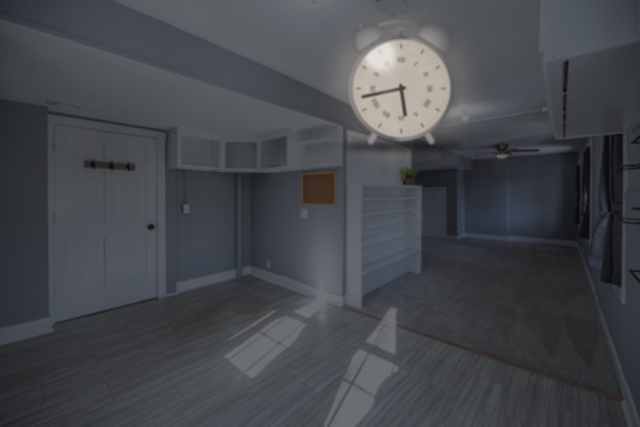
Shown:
5h43
